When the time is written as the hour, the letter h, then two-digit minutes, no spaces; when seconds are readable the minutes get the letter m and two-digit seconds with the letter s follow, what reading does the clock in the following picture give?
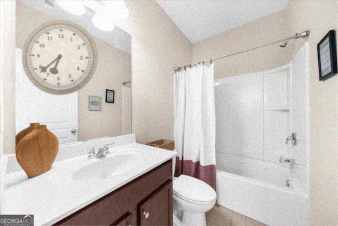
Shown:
6h38
